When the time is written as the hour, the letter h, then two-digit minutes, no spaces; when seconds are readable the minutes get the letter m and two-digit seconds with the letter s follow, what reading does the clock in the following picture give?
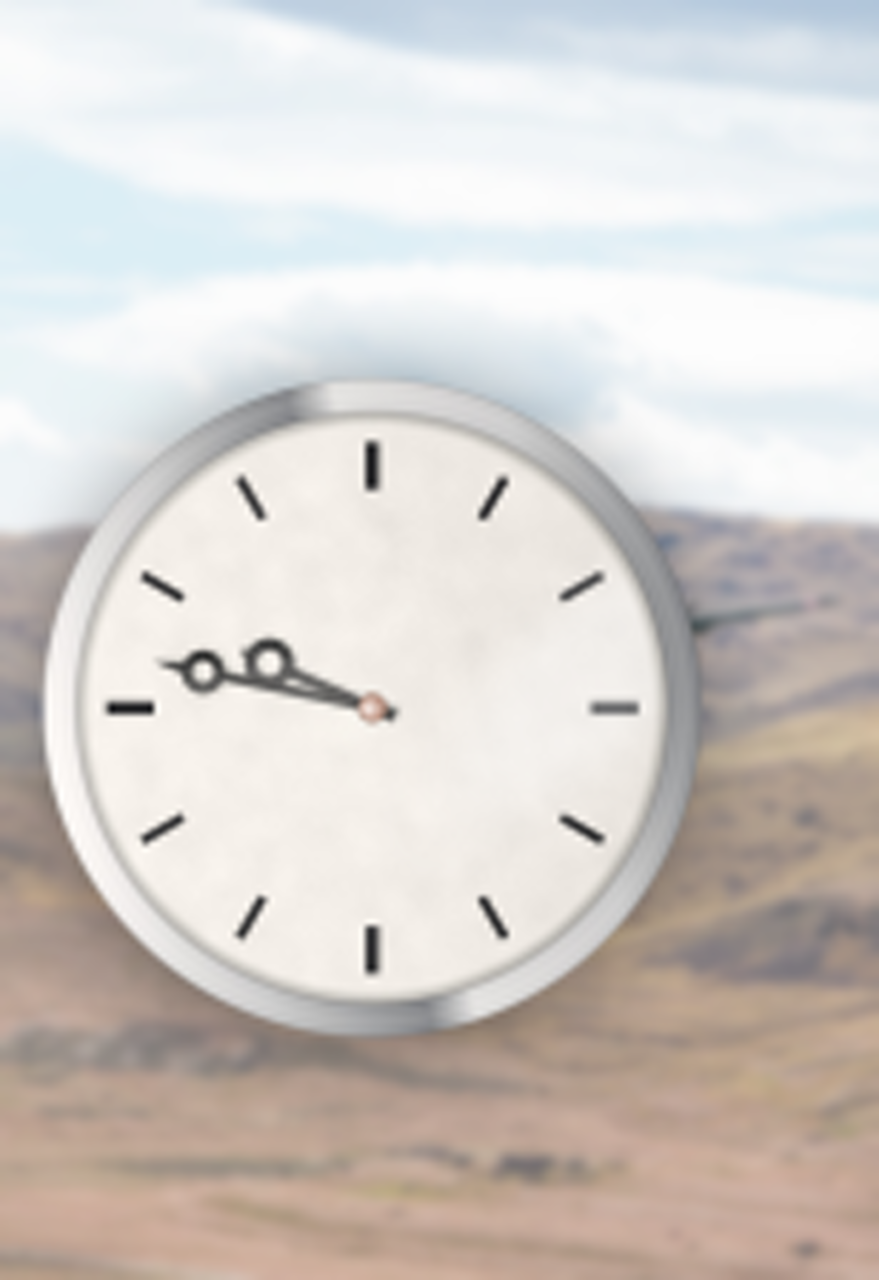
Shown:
9h47
